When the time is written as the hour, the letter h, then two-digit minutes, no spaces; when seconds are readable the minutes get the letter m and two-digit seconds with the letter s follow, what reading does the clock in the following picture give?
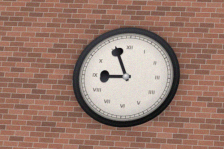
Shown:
8h56
